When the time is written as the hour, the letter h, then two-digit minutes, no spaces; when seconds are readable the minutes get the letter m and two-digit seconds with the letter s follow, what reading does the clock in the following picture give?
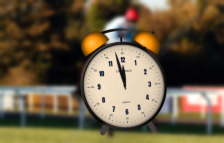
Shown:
11h58
